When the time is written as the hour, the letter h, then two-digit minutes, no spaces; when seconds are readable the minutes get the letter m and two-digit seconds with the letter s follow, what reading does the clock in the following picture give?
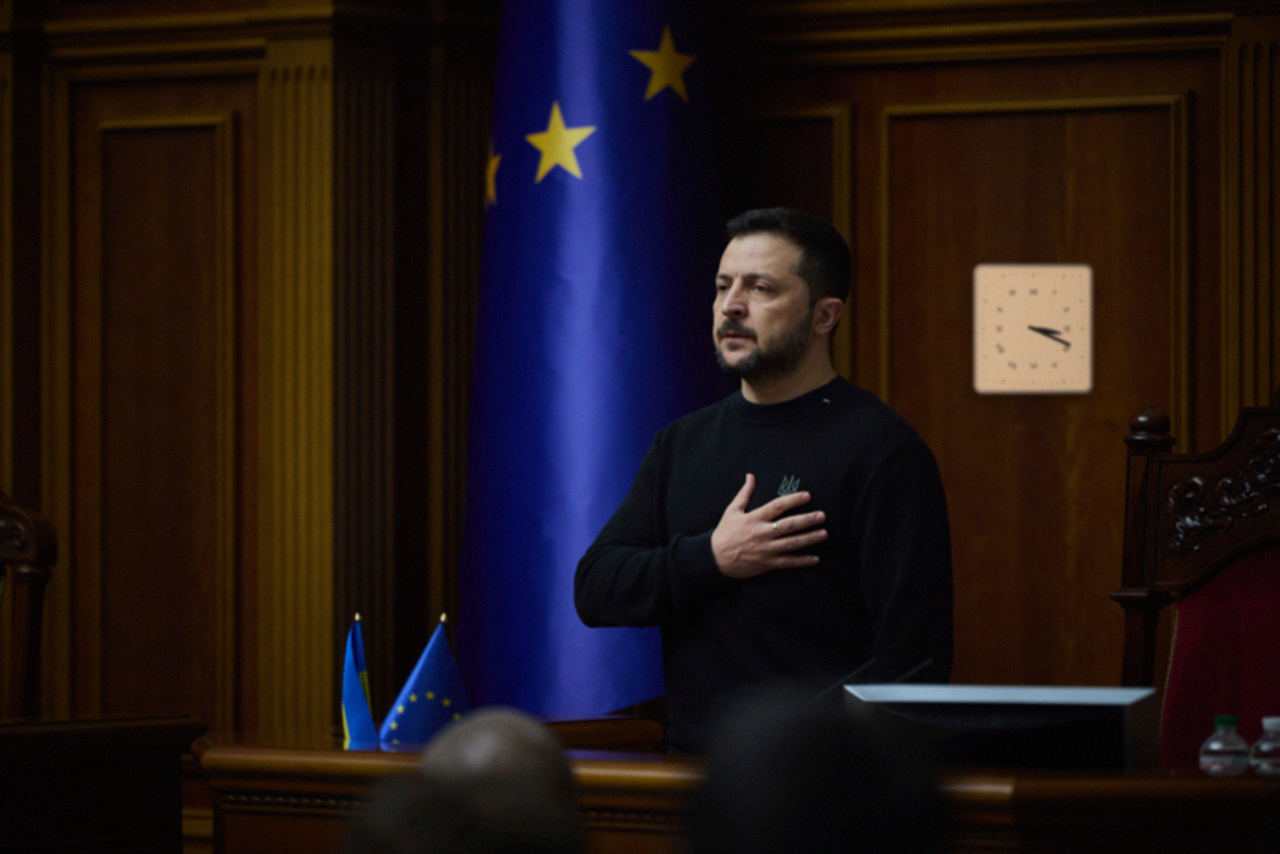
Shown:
3h19
